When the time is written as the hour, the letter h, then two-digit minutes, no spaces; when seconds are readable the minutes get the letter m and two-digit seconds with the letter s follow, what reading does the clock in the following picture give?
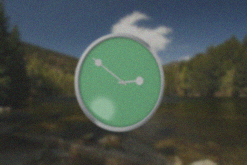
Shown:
2h51
